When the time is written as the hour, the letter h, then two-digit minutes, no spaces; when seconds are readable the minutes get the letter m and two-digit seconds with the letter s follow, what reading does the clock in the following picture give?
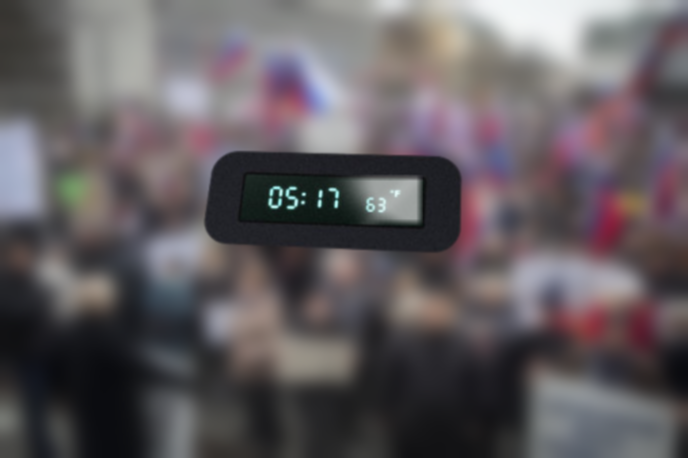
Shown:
5h17
